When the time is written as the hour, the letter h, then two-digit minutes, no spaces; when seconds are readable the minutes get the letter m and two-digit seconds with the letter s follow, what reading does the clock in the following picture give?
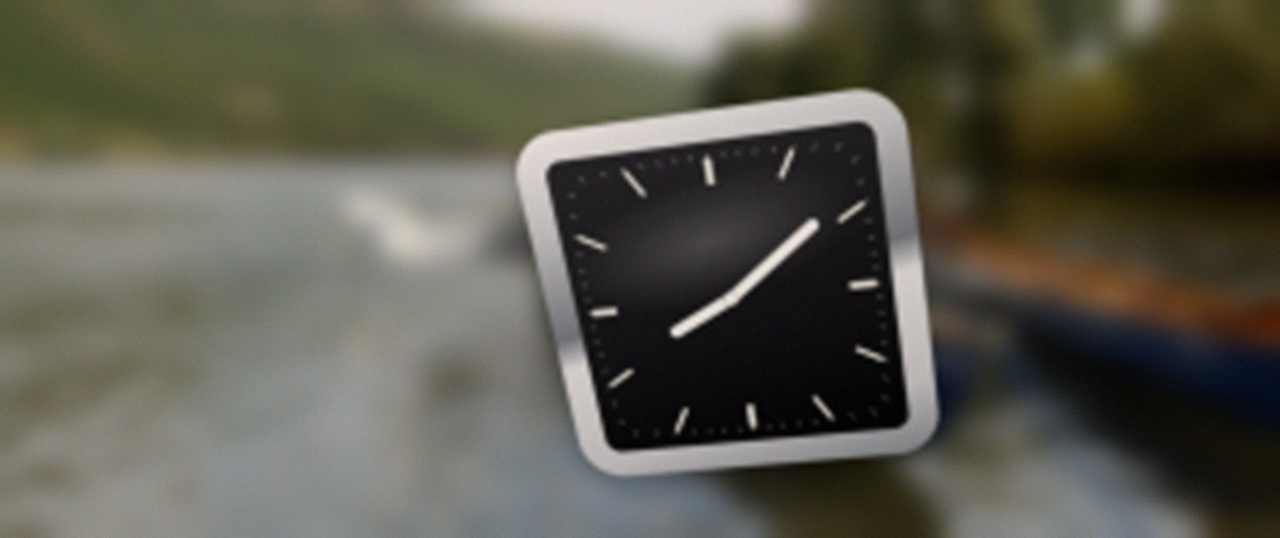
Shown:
8h09
